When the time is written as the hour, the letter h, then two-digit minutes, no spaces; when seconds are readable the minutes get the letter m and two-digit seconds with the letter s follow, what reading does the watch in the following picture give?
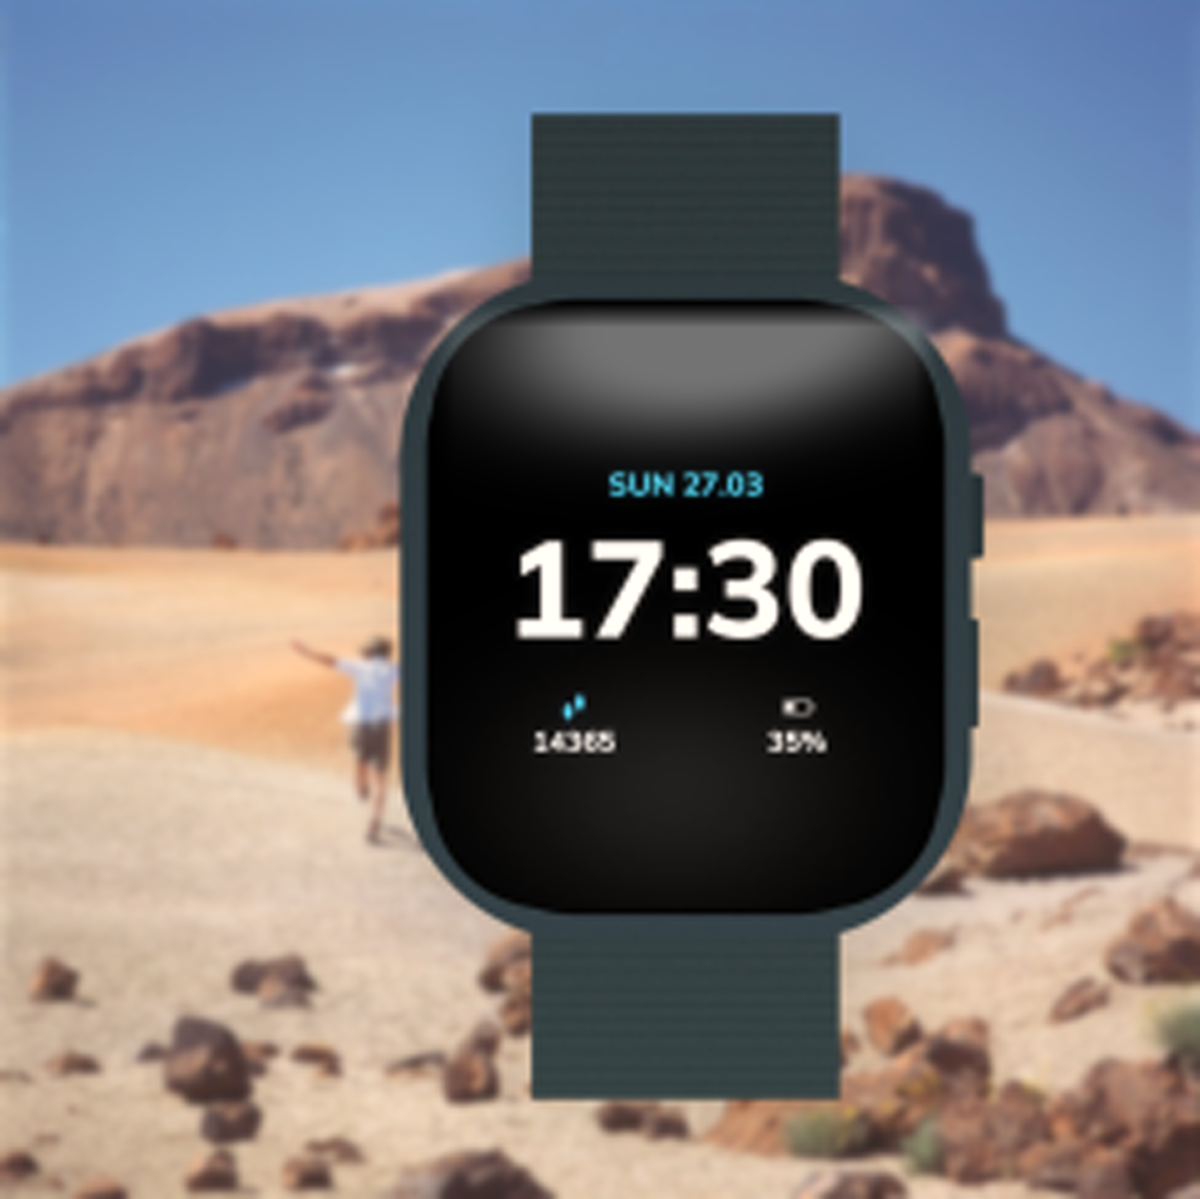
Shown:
17h30
